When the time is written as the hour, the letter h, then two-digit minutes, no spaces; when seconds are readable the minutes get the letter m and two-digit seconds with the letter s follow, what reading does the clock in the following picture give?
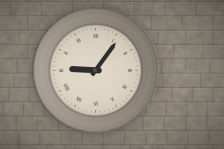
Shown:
9h06
